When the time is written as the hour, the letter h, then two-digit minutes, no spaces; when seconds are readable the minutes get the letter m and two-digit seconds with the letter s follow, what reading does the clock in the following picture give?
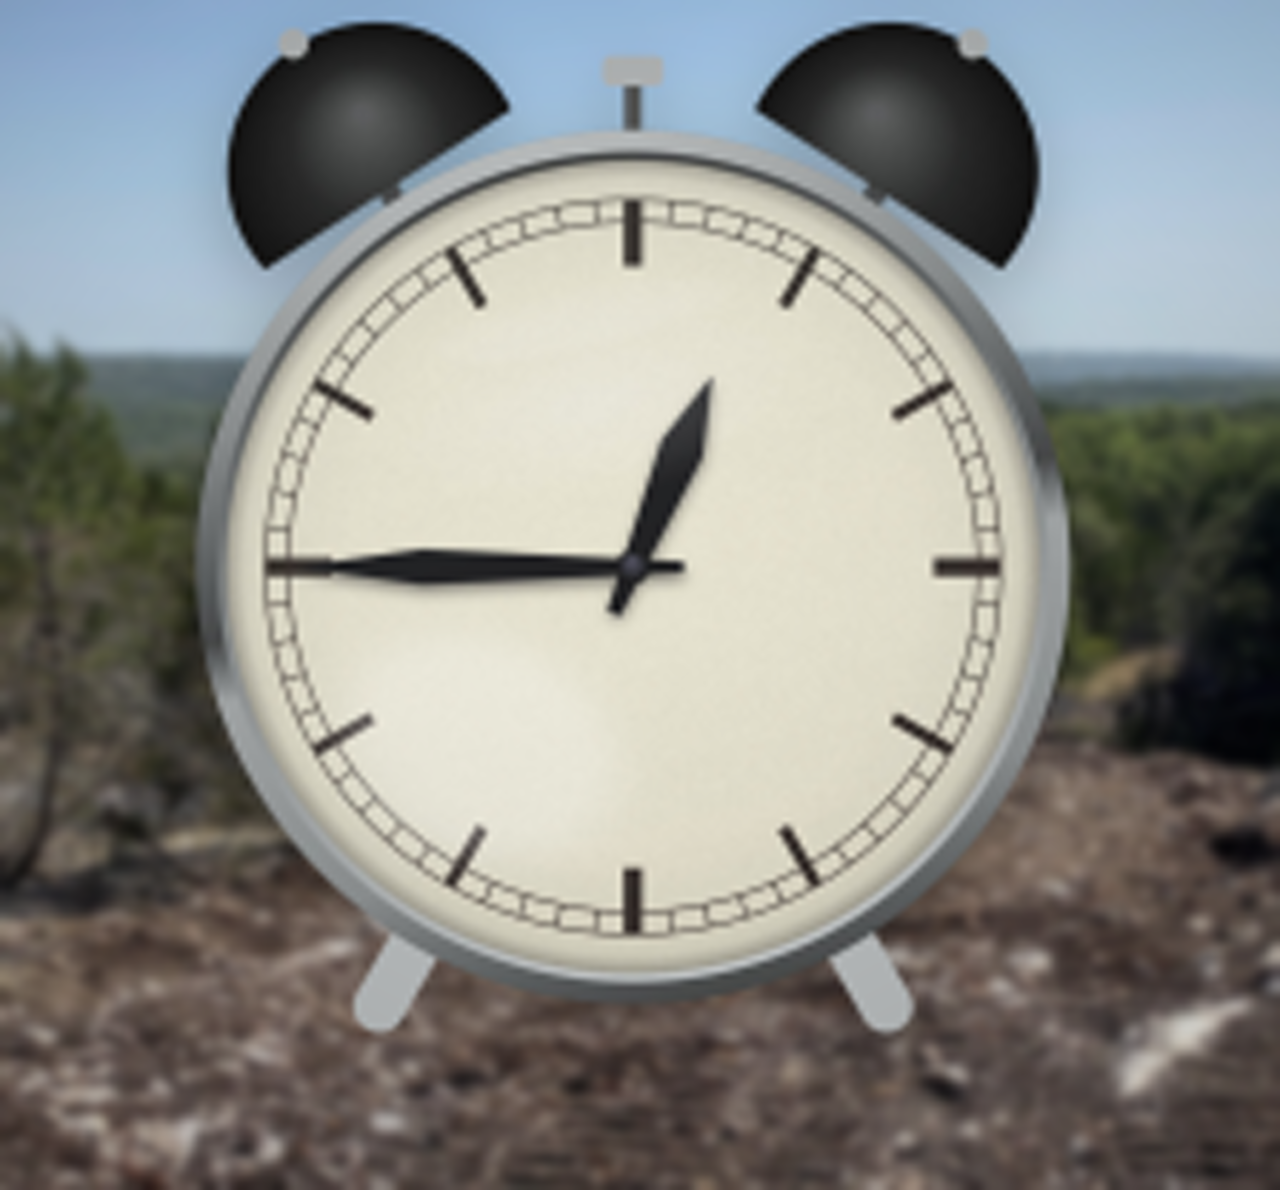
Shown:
12h45
